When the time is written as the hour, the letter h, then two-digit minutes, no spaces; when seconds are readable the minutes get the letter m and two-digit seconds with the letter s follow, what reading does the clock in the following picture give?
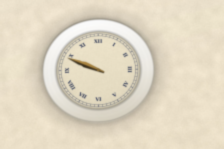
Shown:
9h49
